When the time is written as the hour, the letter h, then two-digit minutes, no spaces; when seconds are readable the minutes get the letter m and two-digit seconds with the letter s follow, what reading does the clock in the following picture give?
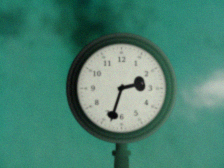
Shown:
2h33
